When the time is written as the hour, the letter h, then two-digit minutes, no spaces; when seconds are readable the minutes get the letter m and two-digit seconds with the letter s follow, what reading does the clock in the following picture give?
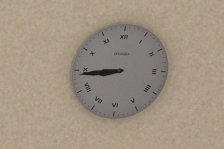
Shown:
8h44
